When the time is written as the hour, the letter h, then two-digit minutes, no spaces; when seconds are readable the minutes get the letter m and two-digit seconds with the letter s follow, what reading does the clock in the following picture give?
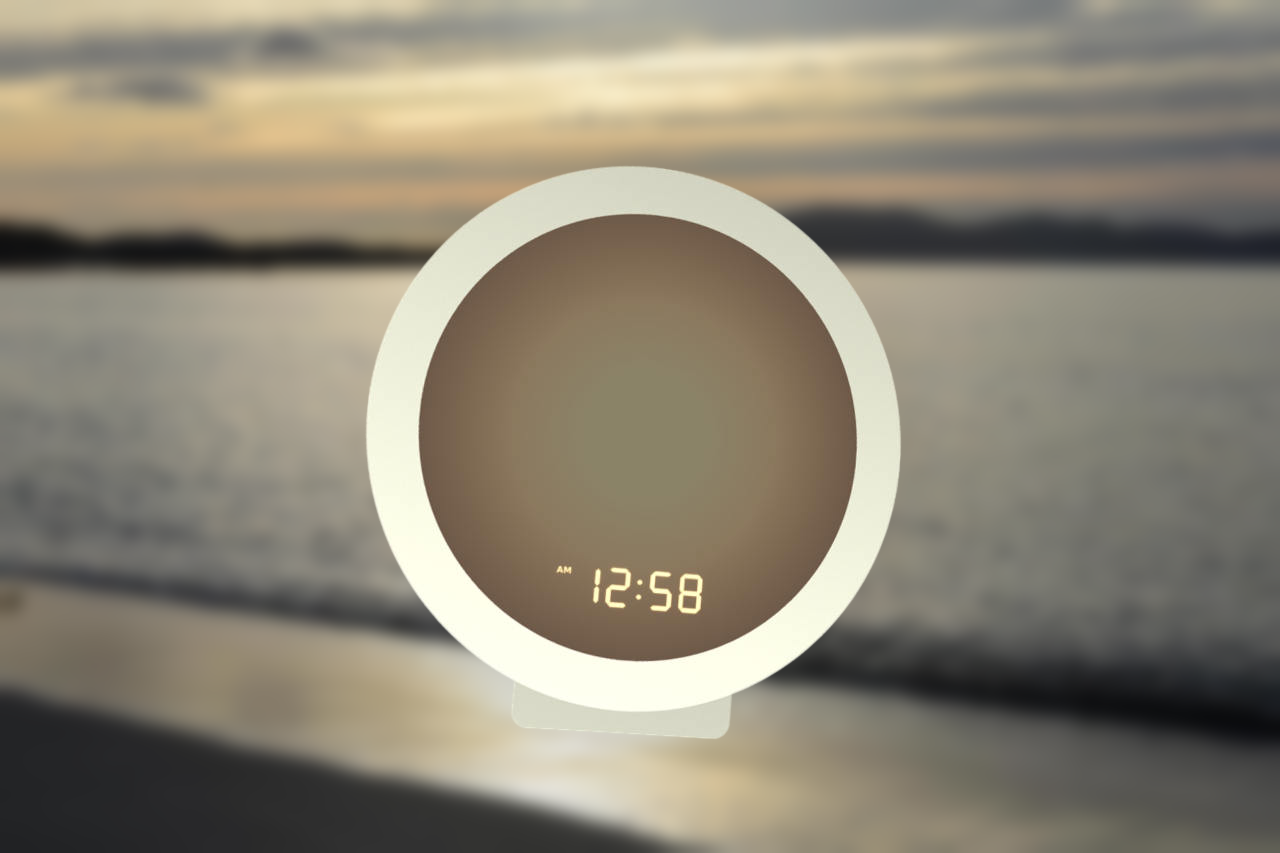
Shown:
12h58
